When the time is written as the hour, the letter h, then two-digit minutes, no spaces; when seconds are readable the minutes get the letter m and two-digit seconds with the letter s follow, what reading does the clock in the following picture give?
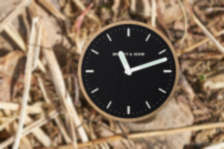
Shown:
11h12
